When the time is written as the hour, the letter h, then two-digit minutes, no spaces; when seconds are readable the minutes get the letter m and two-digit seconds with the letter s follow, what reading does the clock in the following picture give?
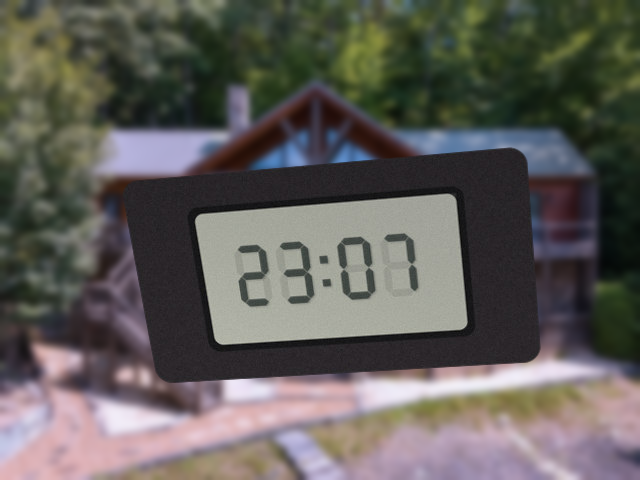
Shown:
23h07
